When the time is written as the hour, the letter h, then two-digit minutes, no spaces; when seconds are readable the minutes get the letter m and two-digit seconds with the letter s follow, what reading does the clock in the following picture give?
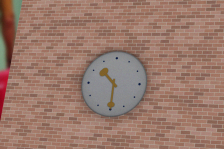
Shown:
10h30
